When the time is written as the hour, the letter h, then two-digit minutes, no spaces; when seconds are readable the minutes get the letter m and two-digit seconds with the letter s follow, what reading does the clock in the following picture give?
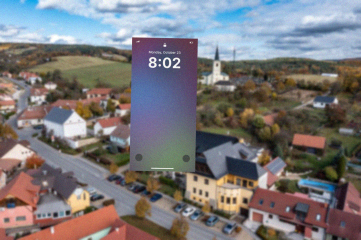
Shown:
8h02
